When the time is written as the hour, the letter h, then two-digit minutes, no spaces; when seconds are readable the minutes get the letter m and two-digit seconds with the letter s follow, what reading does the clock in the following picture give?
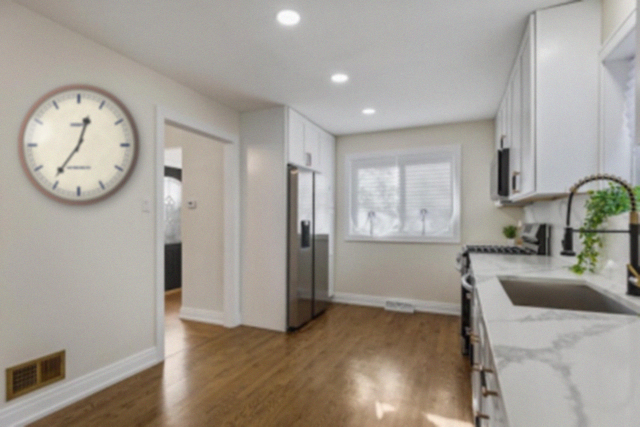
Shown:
12h36
